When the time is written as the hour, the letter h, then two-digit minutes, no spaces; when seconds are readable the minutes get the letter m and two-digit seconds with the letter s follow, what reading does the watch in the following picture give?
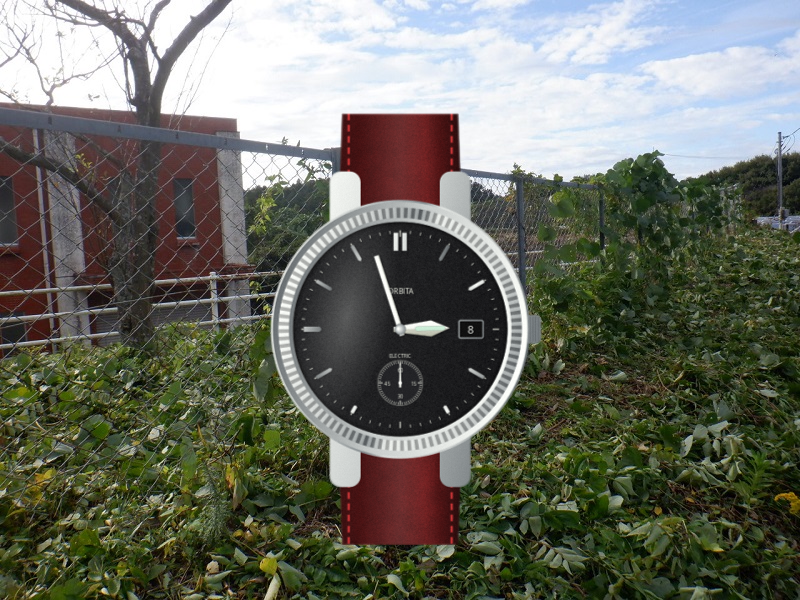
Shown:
2h57
